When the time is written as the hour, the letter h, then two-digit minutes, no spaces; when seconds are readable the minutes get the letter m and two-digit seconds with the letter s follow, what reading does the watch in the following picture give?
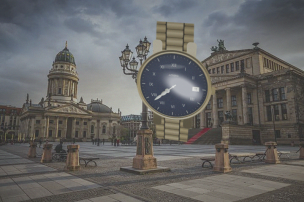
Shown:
7h38
